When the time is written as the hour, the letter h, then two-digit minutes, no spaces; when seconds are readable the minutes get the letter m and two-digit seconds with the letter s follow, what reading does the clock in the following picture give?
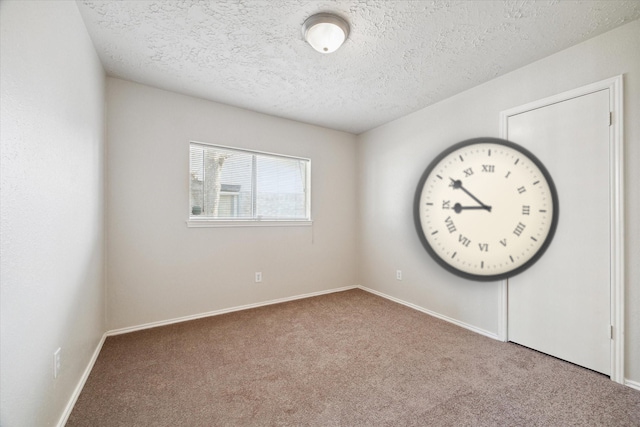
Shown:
8h51
